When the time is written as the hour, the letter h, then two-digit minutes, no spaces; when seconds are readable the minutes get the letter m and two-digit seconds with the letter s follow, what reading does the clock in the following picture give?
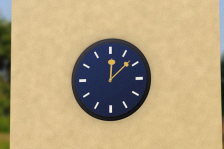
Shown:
12h08
